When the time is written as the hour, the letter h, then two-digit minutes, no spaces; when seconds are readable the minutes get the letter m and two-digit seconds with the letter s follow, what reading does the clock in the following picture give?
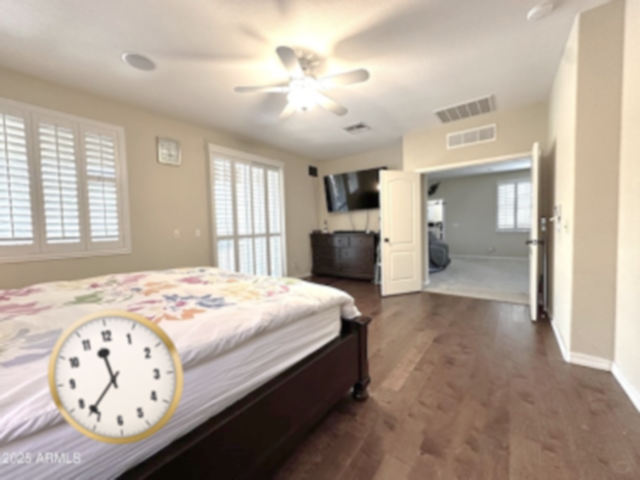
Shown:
11h37
